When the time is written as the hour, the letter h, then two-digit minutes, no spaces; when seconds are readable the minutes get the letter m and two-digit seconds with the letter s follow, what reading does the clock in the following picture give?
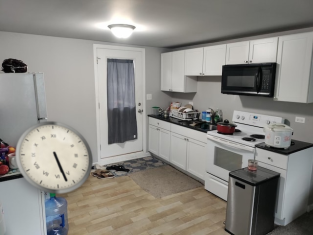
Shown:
5h27
